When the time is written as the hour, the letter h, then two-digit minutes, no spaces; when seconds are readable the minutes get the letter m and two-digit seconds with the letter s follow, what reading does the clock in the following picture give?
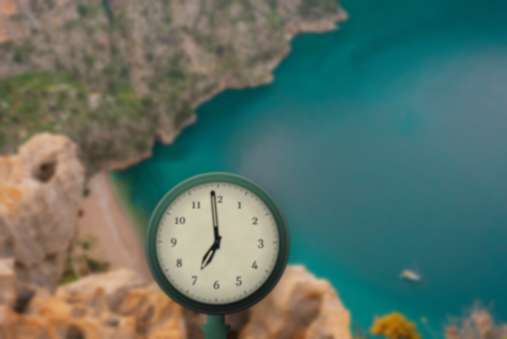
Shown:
6h59
